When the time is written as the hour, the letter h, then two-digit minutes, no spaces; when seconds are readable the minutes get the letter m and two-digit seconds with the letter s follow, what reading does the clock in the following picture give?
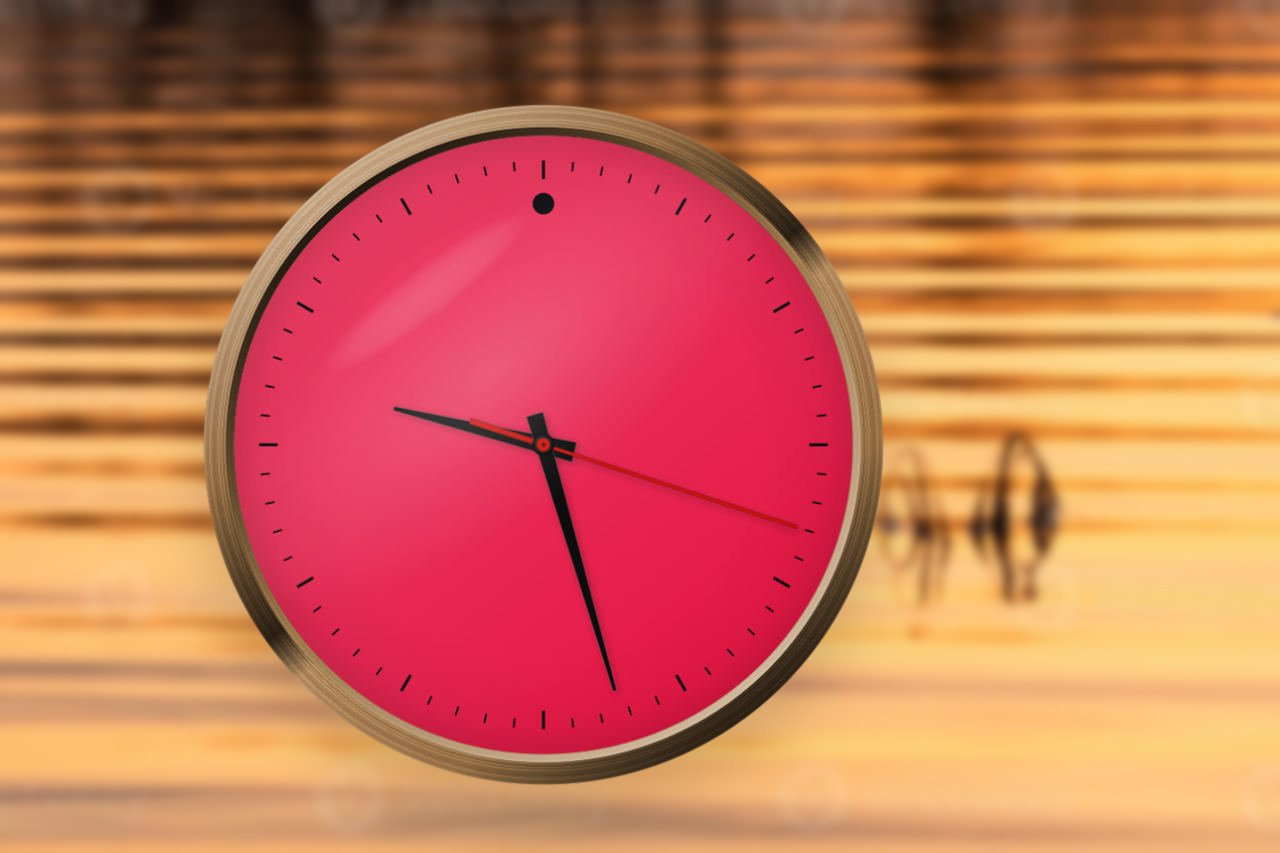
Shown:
9h27m18s
